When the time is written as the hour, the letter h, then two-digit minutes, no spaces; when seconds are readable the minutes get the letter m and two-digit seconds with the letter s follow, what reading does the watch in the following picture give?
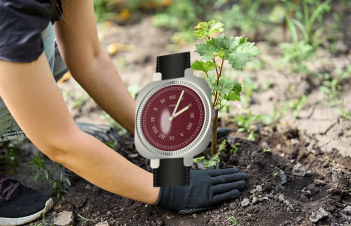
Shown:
2h04
